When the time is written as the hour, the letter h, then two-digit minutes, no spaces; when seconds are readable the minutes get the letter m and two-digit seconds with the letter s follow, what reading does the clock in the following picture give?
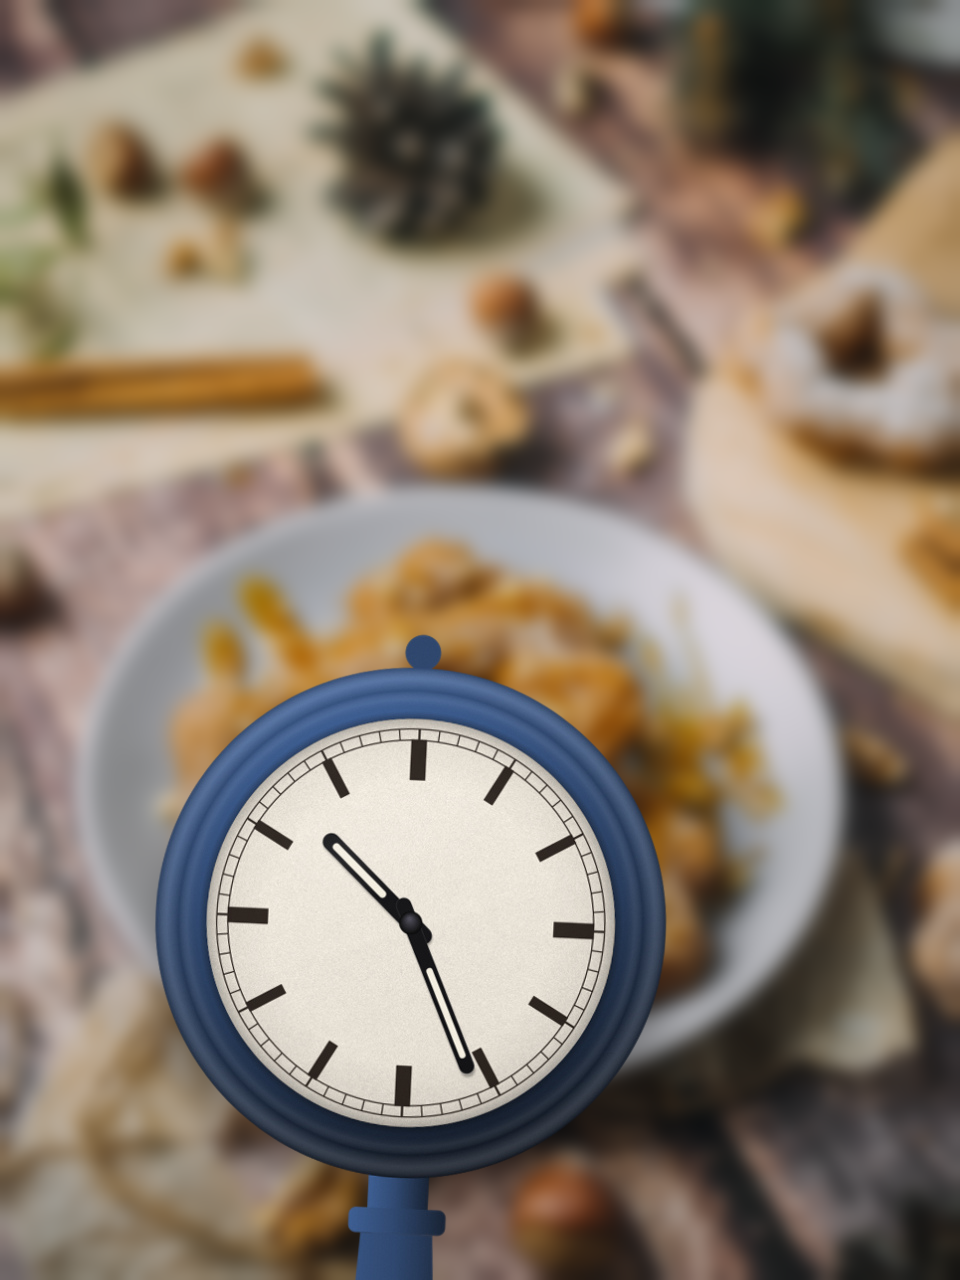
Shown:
10h26
